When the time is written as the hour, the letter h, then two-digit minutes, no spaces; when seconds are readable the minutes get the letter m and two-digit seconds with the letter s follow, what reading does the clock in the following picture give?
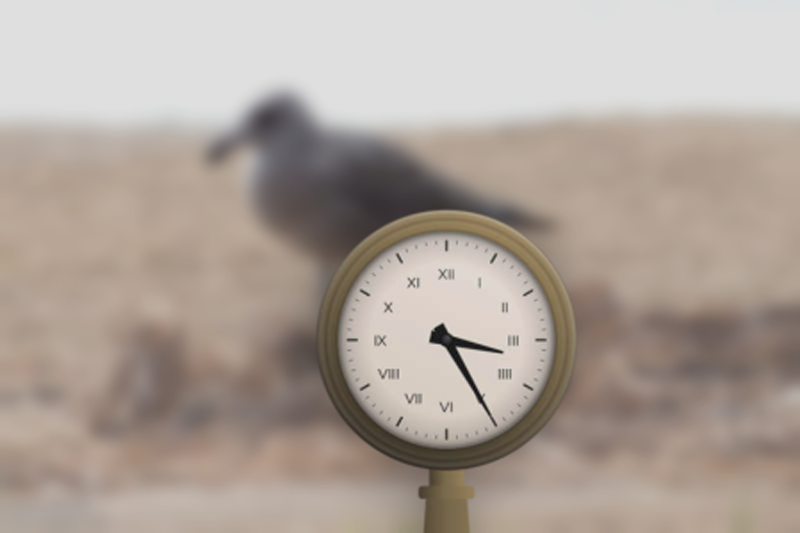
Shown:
3h25
